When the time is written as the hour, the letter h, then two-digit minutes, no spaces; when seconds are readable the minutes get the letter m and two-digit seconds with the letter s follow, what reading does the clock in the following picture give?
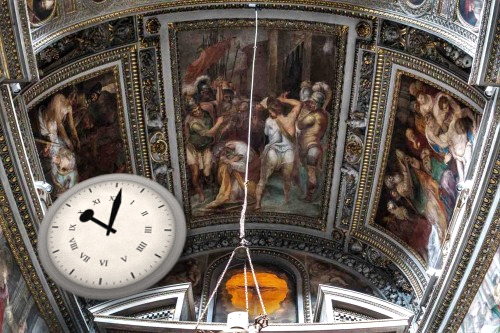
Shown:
10h01
